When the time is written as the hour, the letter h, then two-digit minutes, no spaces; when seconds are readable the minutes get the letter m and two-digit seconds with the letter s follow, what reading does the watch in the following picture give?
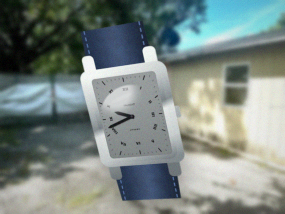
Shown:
9h42
